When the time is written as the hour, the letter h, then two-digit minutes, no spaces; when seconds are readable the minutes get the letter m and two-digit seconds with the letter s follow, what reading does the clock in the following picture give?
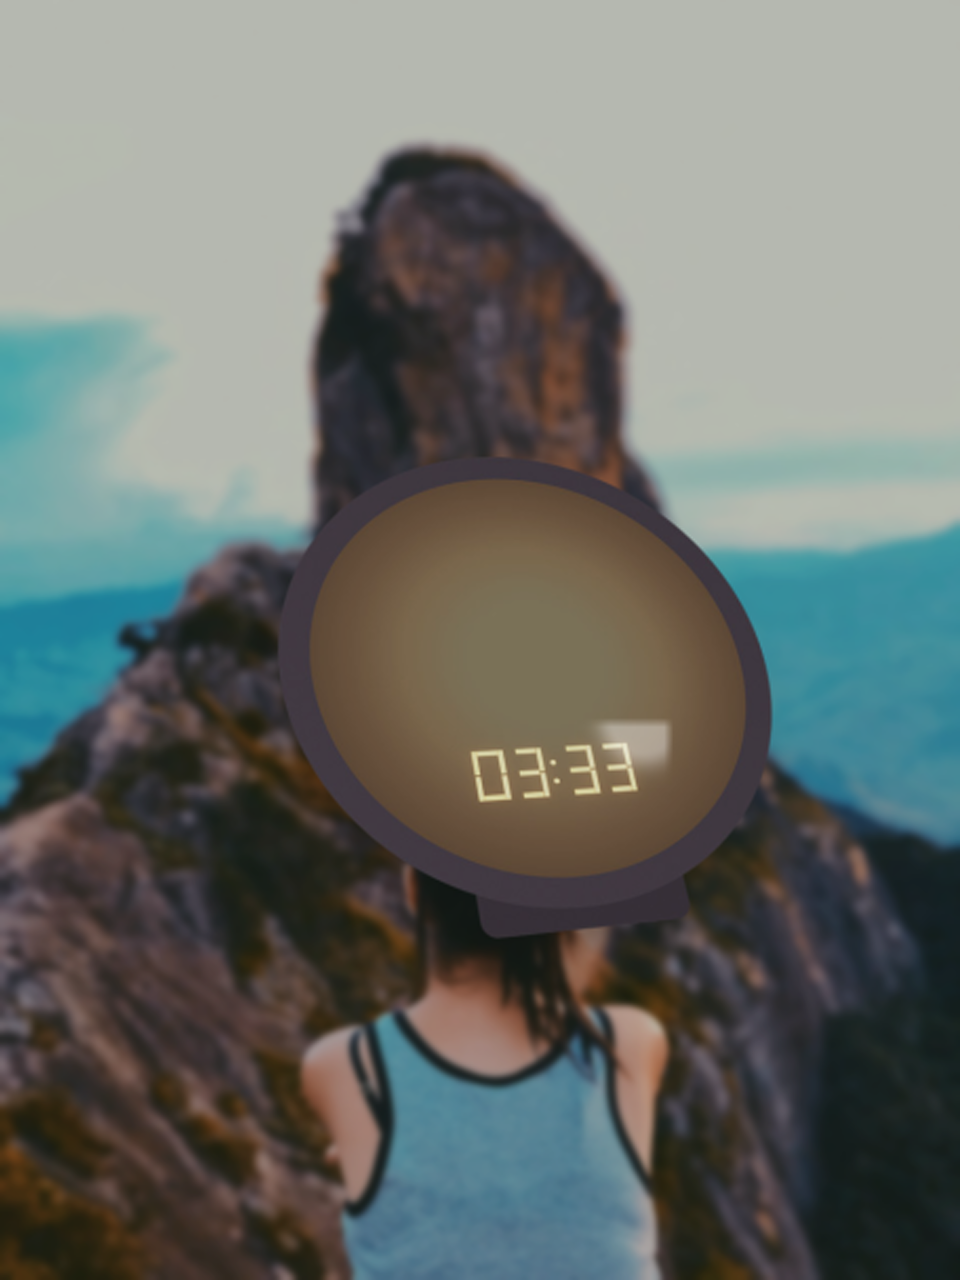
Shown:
3h33
